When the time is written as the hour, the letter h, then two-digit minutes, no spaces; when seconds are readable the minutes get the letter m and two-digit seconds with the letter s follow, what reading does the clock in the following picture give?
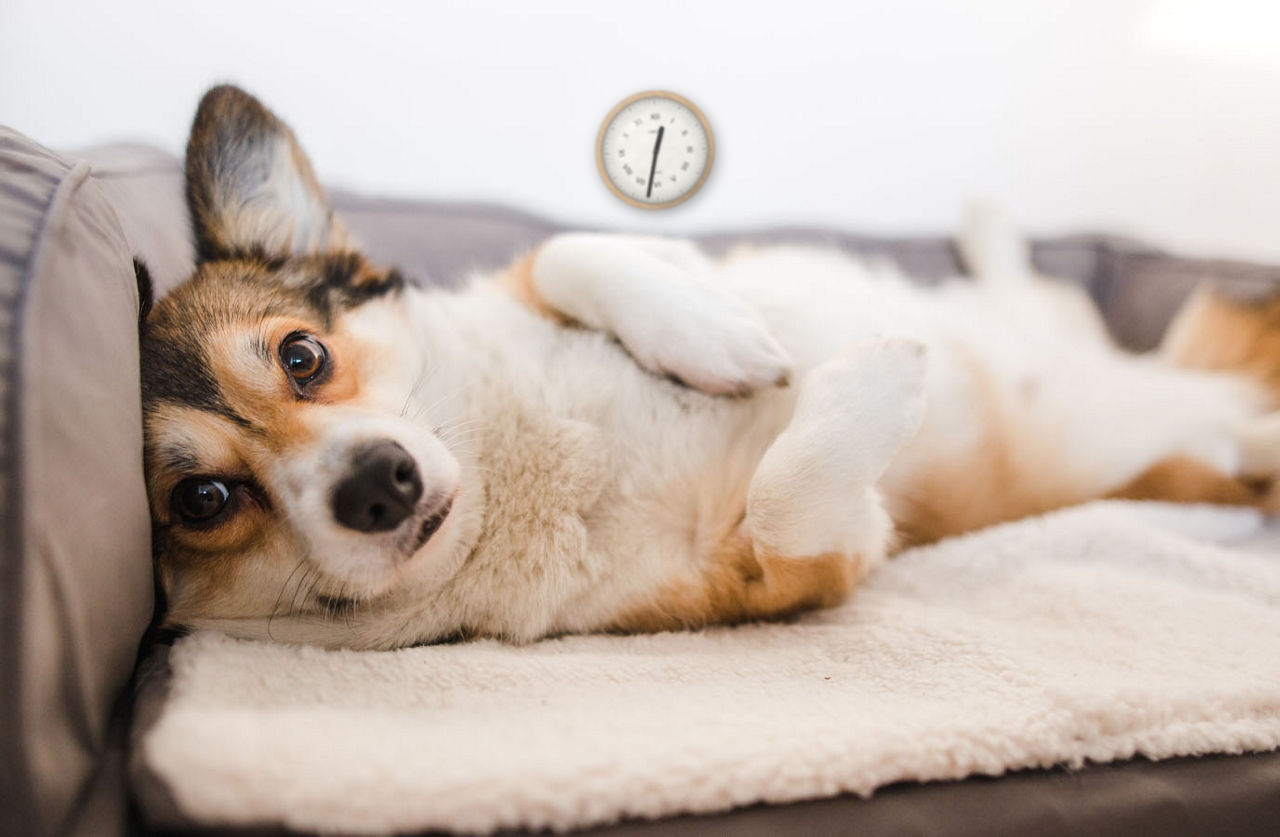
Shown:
12h32
